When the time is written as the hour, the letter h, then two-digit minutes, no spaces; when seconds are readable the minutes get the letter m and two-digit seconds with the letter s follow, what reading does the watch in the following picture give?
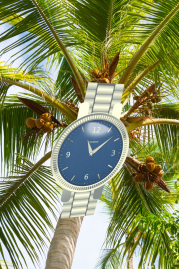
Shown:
11h08
